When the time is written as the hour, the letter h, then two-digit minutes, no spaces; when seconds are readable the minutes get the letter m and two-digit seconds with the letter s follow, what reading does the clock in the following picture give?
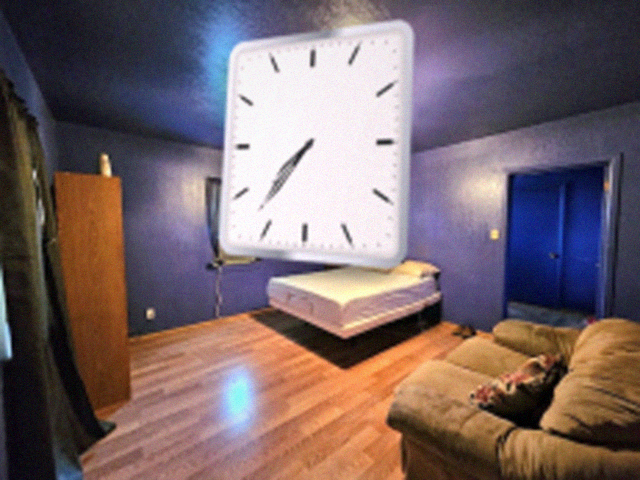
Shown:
7h37
